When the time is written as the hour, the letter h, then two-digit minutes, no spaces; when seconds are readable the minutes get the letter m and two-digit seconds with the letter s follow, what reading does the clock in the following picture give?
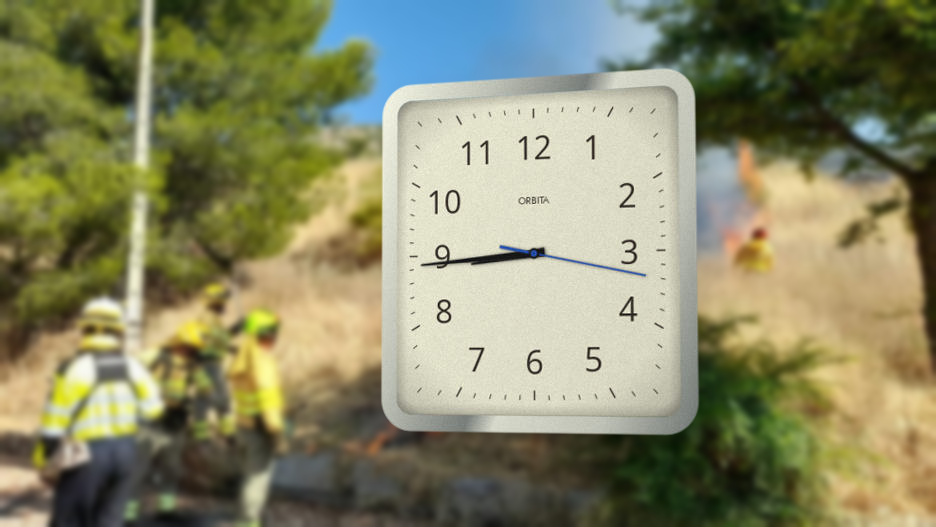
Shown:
8h44m17s
